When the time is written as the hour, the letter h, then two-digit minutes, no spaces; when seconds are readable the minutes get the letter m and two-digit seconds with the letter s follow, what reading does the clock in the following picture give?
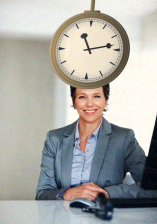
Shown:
11h13
